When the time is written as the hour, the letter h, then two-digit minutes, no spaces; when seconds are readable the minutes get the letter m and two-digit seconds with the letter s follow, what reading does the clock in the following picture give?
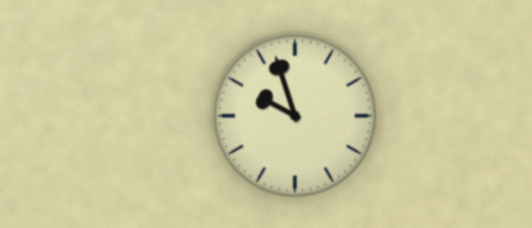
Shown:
9h57
